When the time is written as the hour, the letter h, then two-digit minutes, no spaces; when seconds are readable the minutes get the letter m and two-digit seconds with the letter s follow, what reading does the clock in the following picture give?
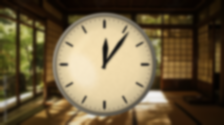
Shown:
12h06
